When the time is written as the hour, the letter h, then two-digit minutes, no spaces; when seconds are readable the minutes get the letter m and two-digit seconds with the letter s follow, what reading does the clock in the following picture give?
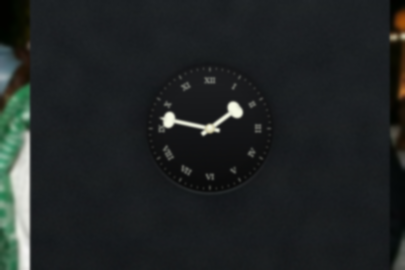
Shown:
1h47
